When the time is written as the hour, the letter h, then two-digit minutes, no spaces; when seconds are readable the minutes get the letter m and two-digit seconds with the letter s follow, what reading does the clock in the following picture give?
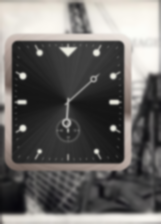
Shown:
6h08
